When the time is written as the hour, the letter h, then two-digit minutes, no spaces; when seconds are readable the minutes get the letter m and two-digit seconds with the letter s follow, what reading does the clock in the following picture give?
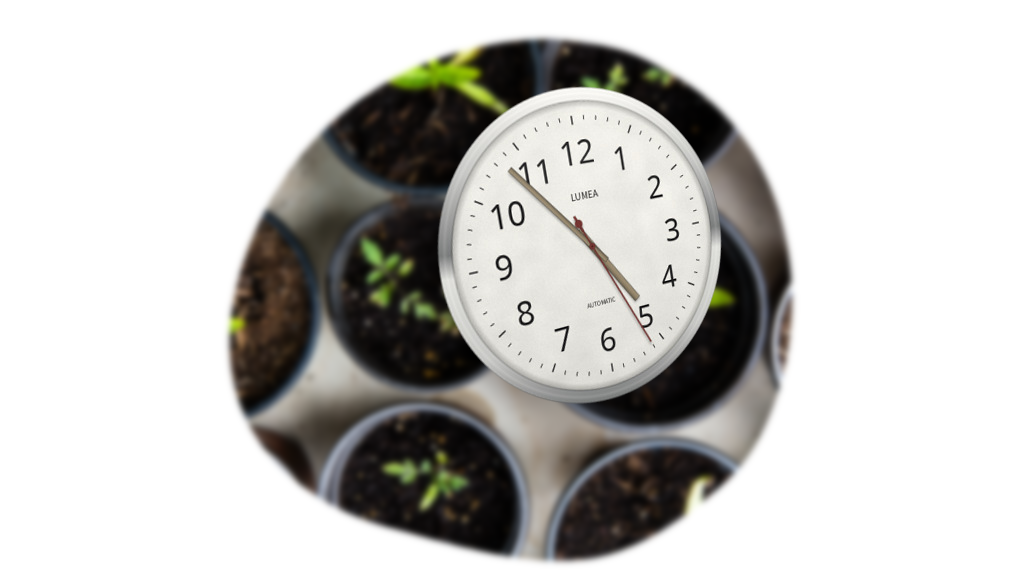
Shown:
4h53m26s
